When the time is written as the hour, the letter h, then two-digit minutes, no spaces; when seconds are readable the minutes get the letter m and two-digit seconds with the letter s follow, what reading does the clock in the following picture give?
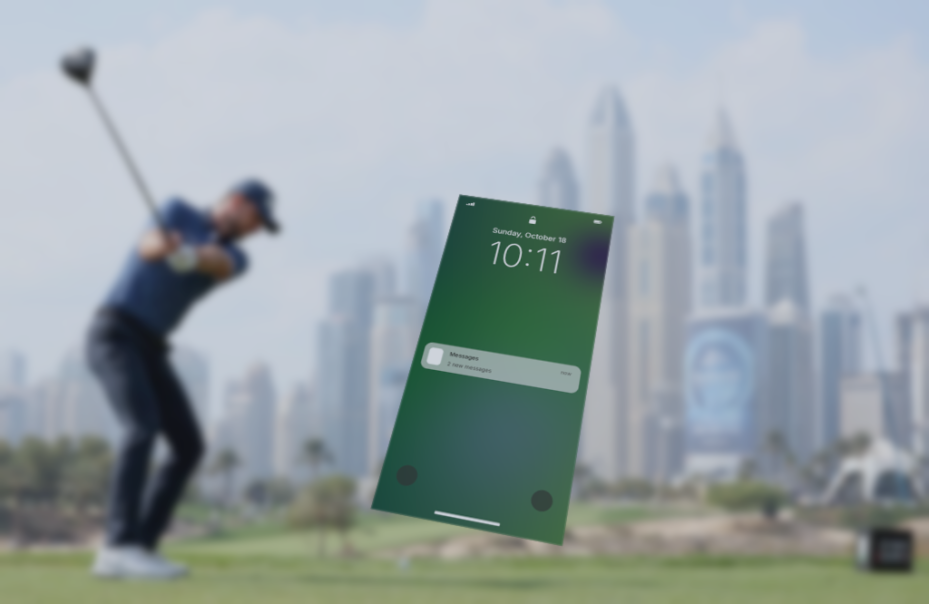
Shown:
10h11
